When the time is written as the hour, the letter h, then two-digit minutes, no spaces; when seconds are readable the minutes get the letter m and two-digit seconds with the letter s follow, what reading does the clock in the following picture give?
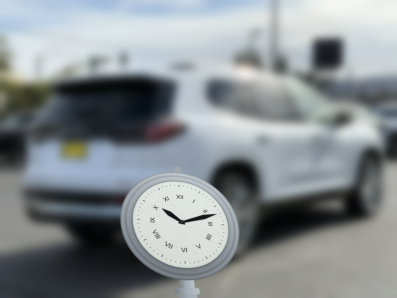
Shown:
10h12
